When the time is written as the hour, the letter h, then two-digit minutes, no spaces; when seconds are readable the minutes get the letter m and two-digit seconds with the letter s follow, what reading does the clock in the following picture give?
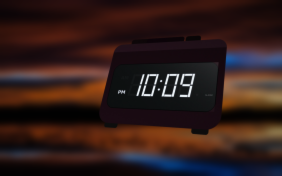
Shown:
10h09
